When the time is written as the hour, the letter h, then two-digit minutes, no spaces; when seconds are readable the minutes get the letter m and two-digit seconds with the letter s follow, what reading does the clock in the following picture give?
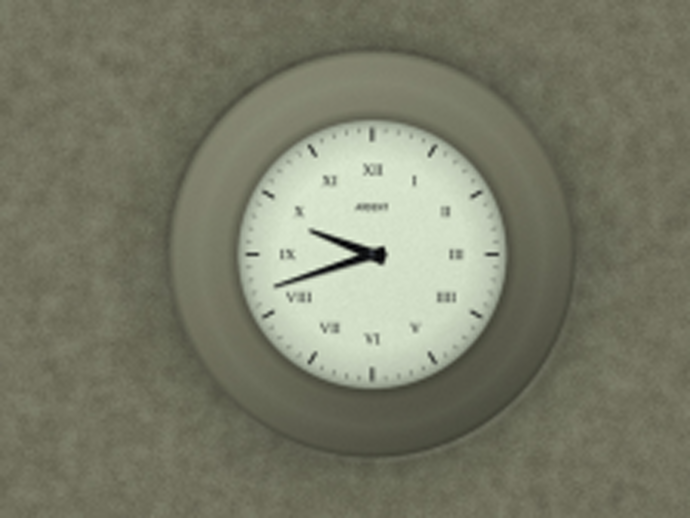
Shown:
9h42
